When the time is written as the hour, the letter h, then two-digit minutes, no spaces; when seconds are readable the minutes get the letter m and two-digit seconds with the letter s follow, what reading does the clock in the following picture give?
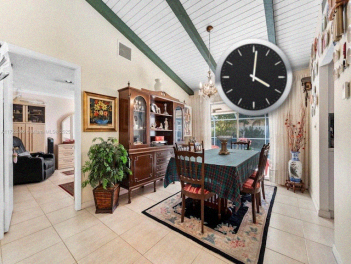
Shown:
4h01
